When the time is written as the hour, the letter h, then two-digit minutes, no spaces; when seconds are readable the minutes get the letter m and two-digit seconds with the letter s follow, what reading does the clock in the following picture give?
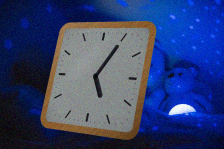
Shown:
5h05
